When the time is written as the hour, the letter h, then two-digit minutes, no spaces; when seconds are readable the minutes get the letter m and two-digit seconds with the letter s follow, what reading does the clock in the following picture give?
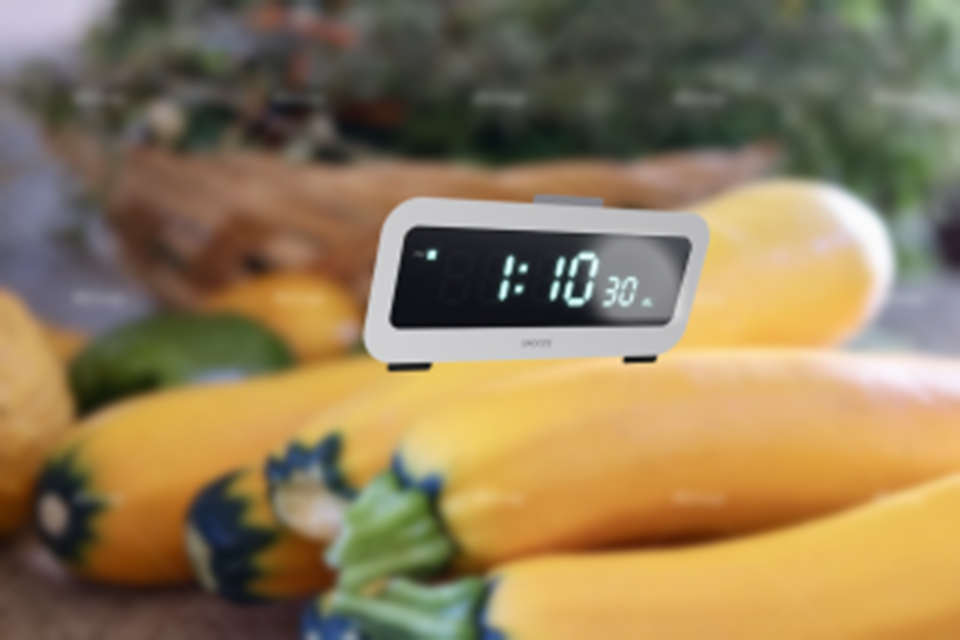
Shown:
1h10m30s
